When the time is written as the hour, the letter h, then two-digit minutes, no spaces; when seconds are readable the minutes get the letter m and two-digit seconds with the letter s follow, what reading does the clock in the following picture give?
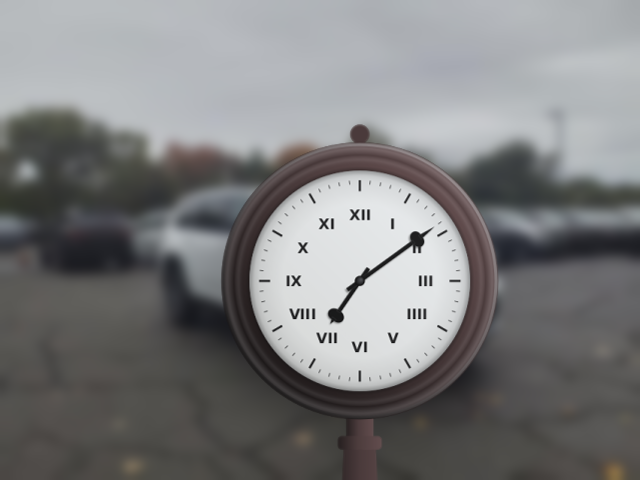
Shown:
7h09
